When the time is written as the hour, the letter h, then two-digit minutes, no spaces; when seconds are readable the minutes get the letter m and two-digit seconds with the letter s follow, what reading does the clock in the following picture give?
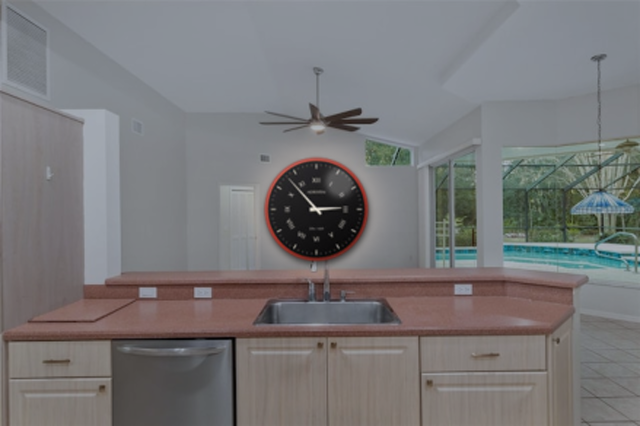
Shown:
2h53
